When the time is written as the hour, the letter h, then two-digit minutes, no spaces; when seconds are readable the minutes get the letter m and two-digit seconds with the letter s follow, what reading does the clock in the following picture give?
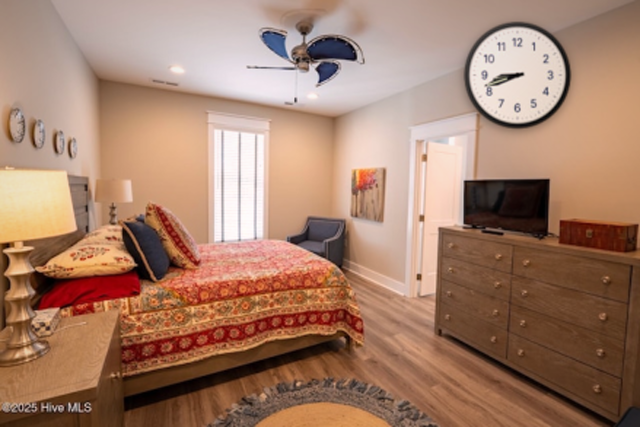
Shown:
8h42
